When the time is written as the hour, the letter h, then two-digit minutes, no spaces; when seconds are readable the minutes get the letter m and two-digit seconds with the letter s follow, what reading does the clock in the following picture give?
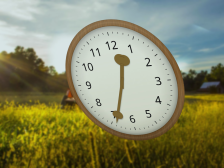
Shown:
12h34
